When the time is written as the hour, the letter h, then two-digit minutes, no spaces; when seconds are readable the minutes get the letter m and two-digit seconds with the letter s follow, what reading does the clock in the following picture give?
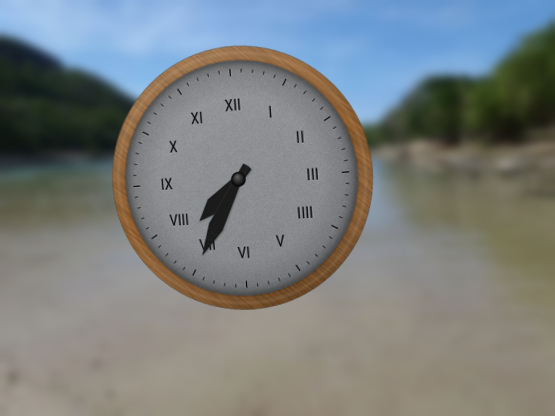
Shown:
7h35
